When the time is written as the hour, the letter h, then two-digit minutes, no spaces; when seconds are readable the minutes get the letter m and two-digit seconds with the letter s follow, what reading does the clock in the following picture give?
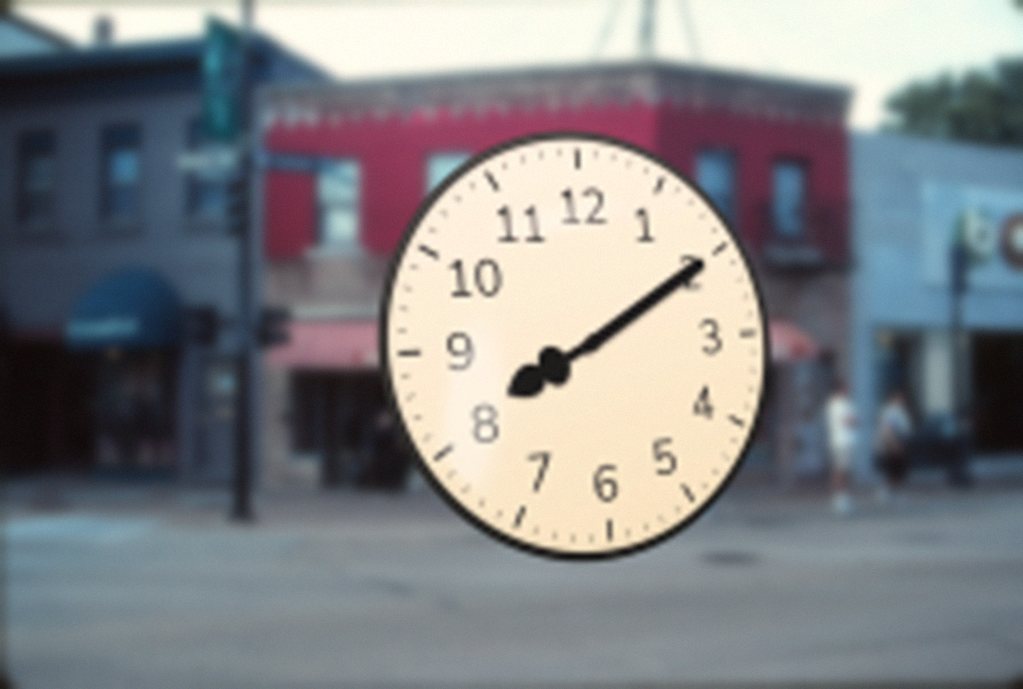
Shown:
8h10
